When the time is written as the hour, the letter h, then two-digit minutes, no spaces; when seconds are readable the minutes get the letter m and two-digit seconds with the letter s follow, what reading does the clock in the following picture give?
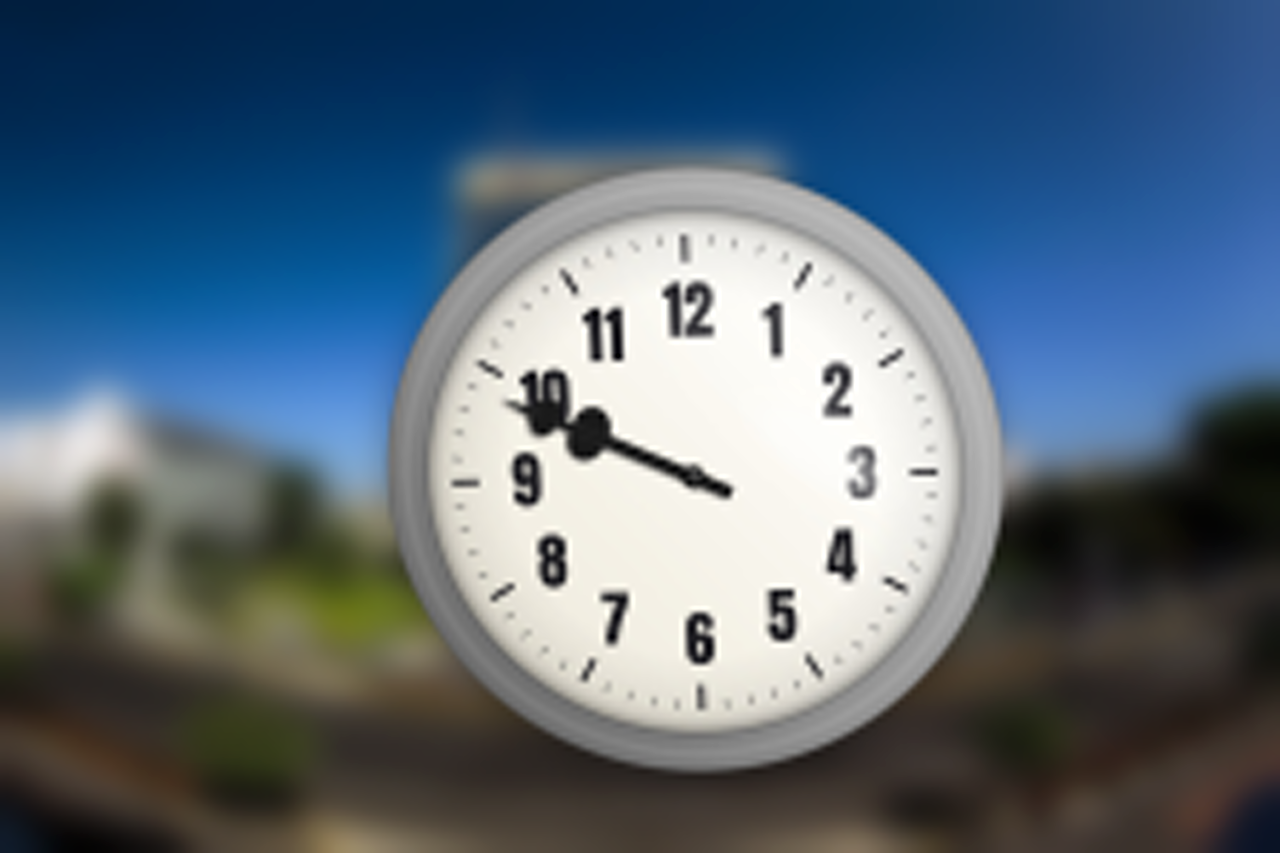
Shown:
9h49
